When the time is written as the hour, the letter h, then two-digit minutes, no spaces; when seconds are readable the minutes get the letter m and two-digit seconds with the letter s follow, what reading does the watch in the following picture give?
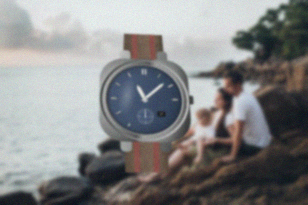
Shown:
11h08
